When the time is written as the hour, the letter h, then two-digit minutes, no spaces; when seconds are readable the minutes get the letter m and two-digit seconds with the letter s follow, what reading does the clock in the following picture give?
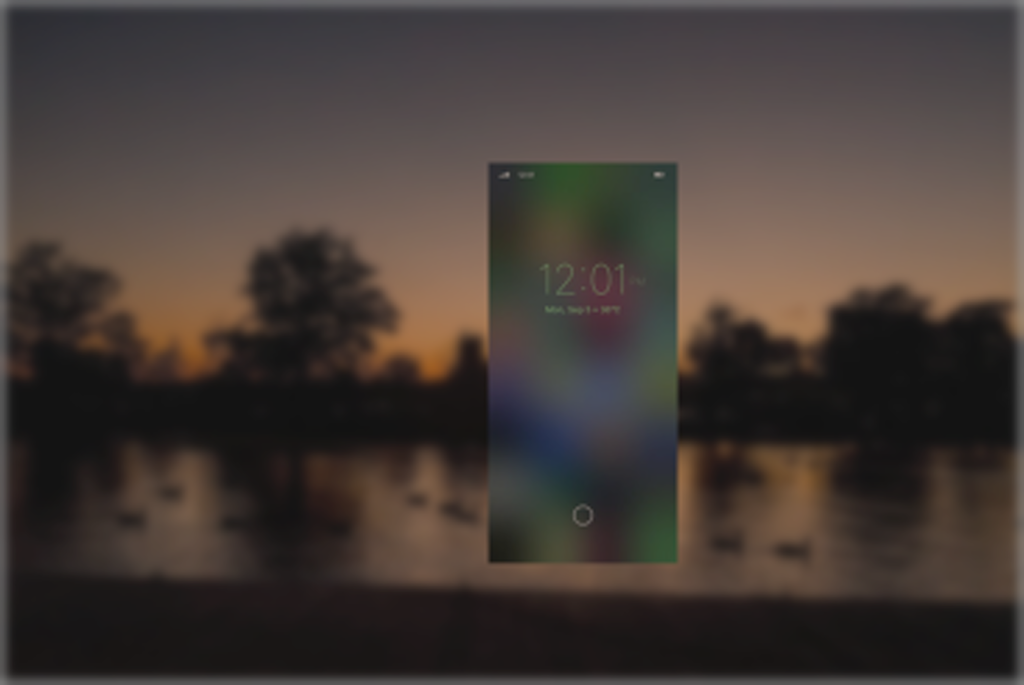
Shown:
12h01
